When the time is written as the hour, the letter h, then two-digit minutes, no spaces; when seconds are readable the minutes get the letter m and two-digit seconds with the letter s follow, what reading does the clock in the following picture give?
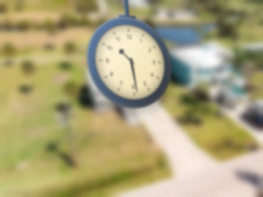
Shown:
10h29
